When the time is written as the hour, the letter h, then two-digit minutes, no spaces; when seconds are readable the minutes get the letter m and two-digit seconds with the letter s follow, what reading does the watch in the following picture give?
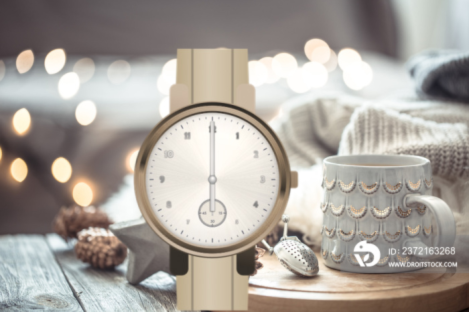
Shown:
6h00
